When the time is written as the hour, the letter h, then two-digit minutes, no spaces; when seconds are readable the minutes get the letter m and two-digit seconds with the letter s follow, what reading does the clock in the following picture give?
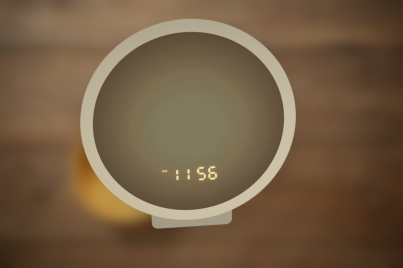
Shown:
11h56
